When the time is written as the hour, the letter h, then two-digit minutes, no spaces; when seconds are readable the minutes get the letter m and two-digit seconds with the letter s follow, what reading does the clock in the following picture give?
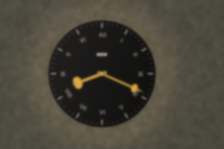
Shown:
8h19
